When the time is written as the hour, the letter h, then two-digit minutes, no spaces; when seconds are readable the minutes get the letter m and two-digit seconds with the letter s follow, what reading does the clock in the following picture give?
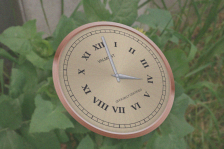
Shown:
4h02
